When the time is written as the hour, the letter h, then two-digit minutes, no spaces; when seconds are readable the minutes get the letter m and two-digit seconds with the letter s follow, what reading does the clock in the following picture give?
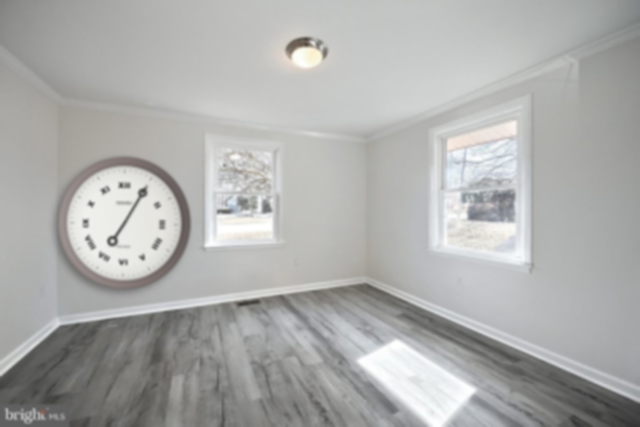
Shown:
7h05
